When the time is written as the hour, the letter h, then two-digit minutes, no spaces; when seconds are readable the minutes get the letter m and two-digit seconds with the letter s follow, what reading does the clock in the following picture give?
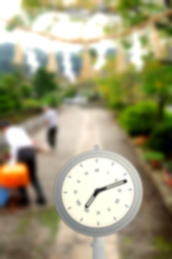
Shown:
7h12
